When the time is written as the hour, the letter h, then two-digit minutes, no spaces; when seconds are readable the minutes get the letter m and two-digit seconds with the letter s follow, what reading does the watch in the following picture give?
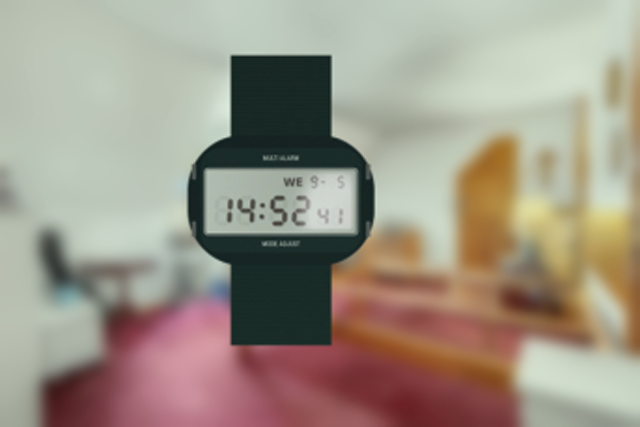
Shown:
14h52m41s
